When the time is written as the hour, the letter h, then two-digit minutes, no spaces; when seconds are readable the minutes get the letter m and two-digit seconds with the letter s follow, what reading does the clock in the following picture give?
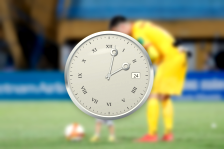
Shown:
2h02
